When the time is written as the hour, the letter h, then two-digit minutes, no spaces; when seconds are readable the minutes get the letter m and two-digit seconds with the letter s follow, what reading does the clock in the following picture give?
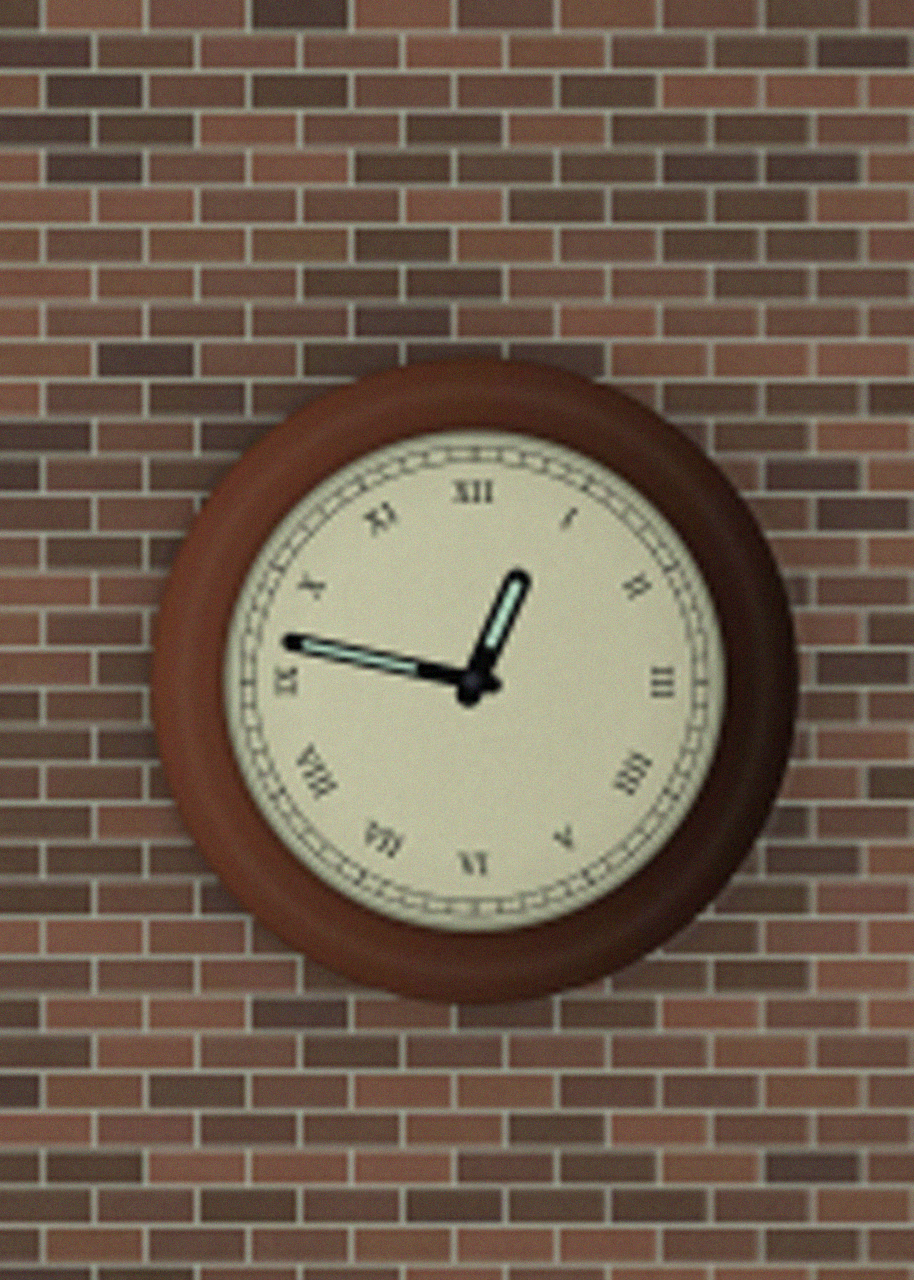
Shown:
12h47
